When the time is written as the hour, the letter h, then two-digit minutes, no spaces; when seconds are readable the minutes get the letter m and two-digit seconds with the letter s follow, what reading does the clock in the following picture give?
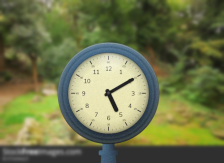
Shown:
5h10
